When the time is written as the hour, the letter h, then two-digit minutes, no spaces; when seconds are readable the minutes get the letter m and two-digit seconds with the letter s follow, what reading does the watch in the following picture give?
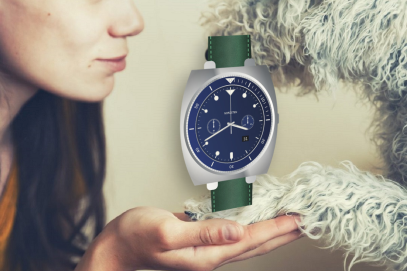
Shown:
3h41
